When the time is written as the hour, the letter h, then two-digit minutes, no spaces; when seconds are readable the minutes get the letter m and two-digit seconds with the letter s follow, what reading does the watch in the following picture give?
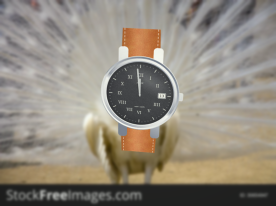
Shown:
11h59
